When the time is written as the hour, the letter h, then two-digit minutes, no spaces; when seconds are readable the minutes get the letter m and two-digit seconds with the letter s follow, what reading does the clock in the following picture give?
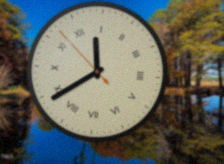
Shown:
12h43m57s
